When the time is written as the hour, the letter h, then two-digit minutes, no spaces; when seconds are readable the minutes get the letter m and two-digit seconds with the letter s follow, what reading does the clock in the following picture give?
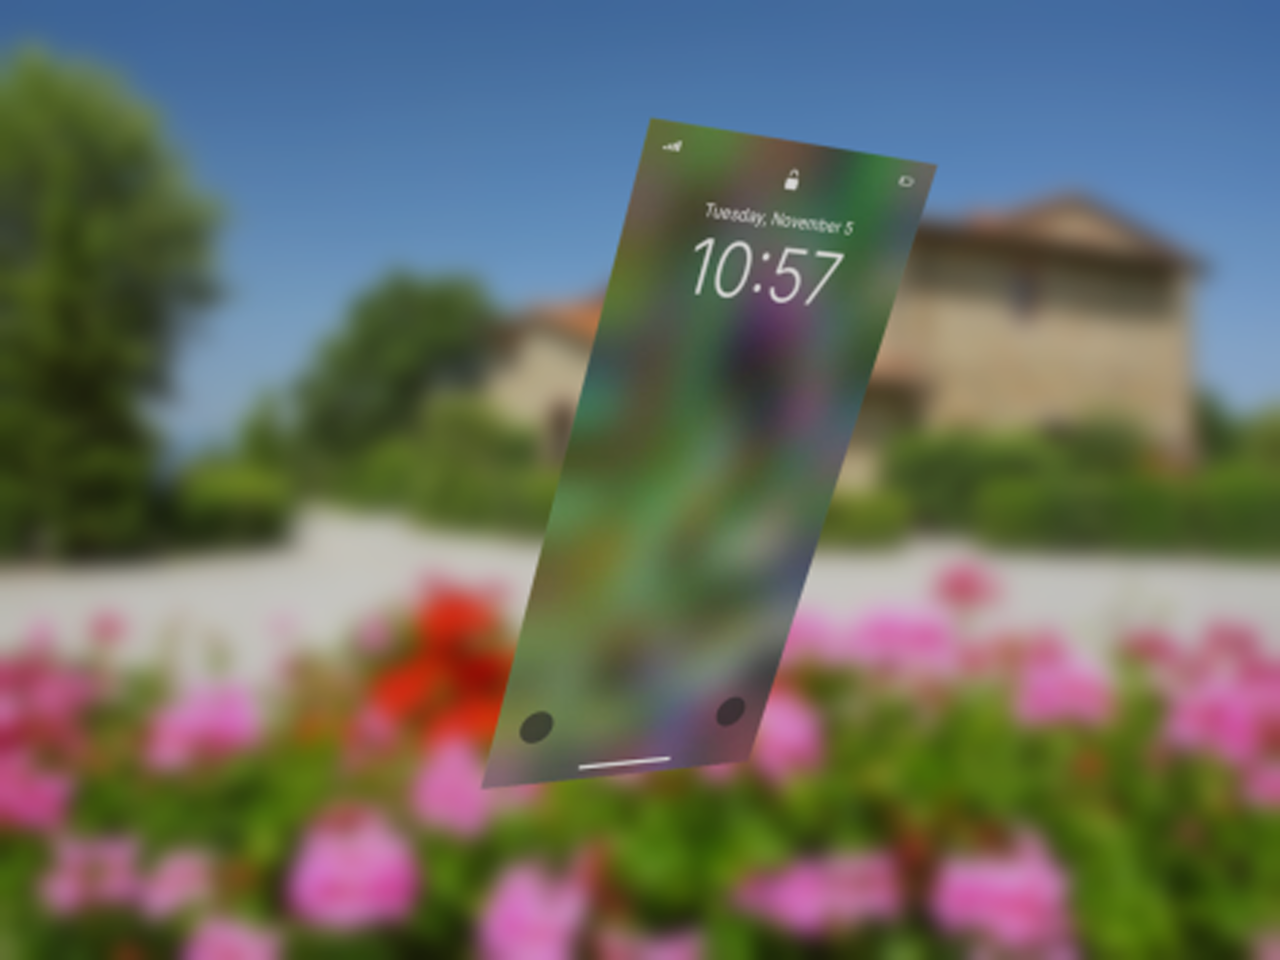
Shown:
10h57
